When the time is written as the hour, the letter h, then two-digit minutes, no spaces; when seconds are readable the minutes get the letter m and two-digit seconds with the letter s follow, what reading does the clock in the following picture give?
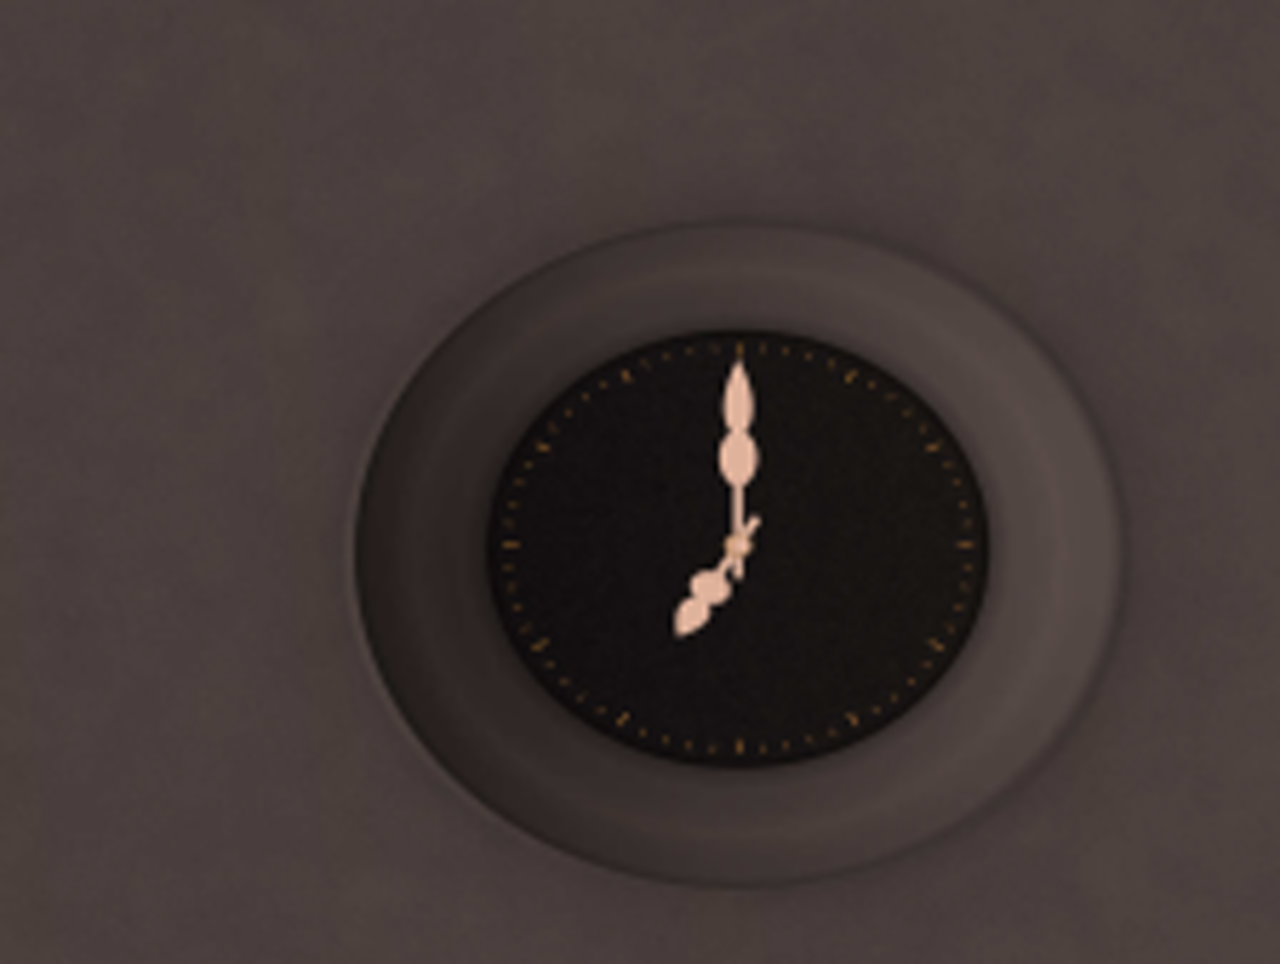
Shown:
7h00
